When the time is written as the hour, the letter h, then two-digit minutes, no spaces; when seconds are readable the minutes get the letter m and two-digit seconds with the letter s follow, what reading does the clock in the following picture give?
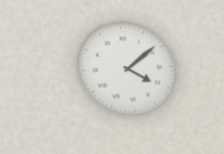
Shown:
4h09
